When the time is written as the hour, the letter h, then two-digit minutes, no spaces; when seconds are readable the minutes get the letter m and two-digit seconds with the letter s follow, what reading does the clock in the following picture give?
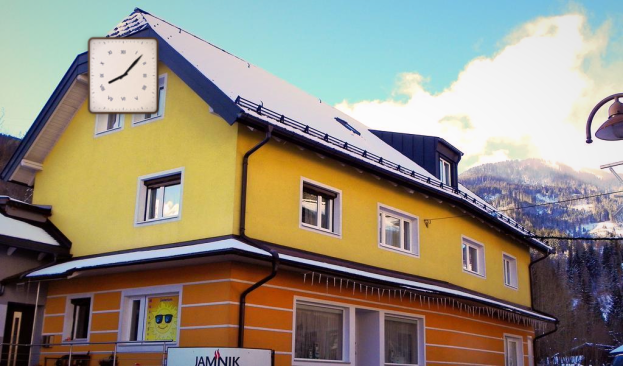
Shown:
8h07
